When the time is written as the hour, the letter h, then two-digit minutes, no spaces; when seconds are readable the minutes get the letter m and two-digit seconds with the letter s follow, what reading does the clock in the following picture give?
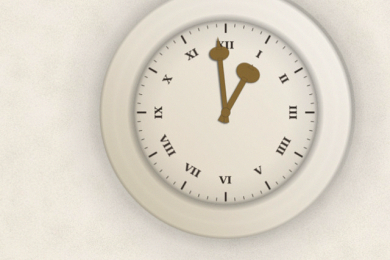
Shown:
12h59
